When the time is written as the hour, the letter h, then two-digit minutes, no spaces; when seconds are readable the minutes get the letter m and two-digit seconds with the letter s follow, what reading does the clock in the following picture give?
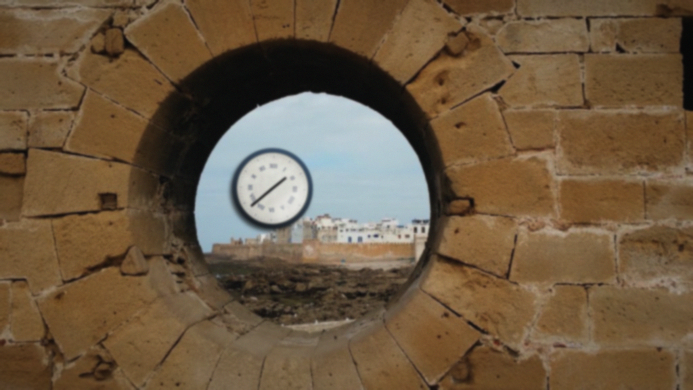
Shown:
1h38
